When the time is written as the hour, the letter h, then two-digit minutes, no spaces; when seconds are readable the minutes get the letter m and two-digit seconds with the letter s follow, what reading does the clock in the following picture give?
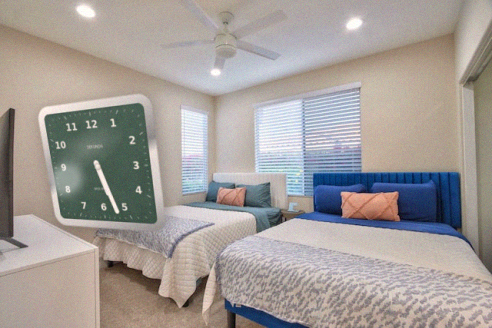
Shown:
5h27
